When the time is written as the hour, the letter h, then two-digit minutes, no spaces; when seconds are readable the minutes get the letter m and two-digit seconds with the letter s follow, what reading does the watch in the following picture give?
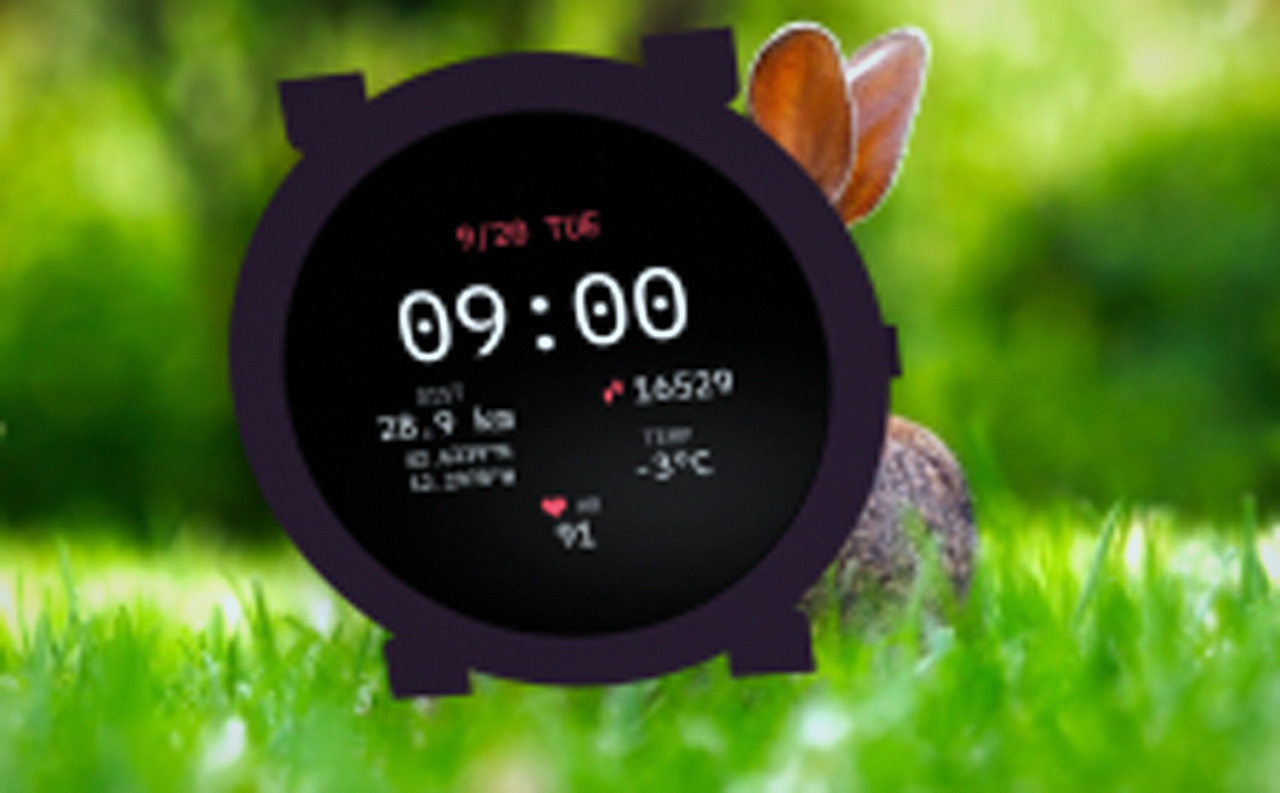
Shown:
9h00
